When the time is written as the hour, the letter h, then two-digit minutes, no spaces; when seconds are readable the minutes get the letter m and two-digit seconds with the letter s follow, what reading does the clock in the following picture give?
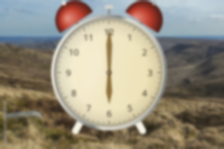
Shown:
6h00
